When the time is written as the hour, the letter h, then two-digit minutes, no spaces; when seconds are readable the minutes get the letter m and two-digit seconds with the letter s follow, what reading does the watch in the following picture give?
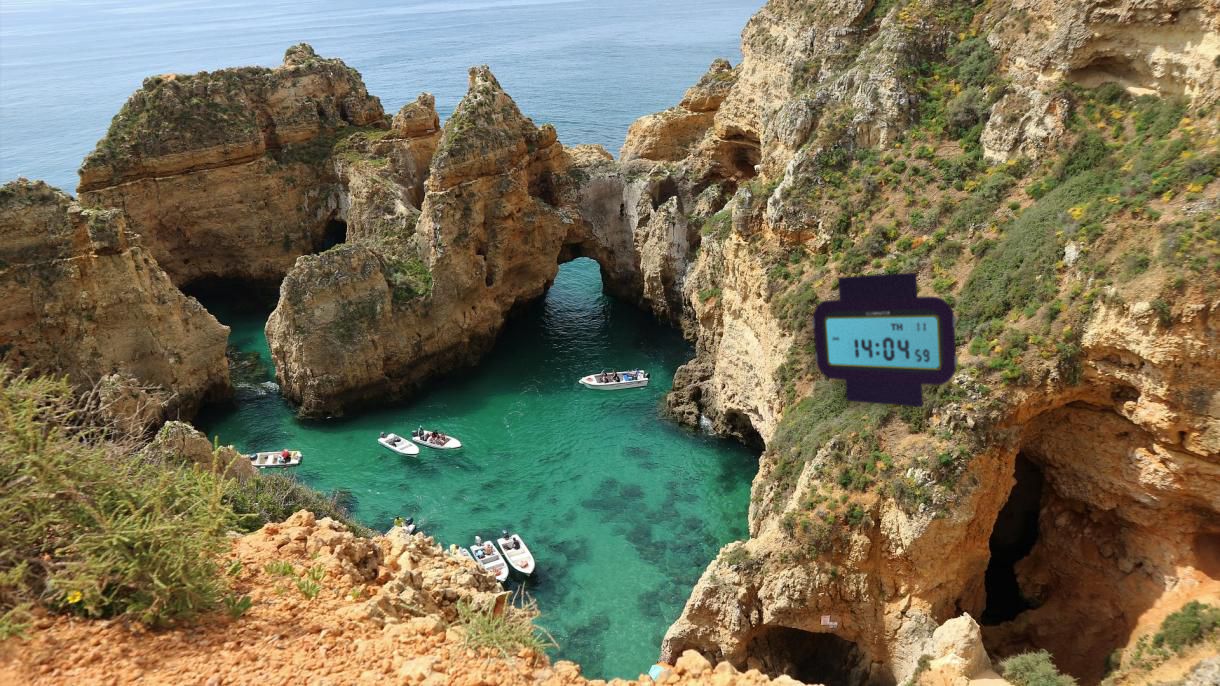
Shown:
14h04m59s
